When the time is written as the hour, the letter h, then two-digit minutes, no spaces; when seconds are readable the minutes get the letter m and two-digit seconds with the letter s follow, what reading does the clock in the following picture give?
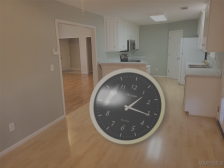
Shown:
1h16
